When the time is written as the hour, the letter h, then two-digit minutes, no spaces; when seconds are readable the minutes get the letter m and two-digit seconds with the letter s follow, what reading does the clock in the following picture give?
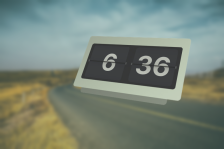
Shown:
6h36
